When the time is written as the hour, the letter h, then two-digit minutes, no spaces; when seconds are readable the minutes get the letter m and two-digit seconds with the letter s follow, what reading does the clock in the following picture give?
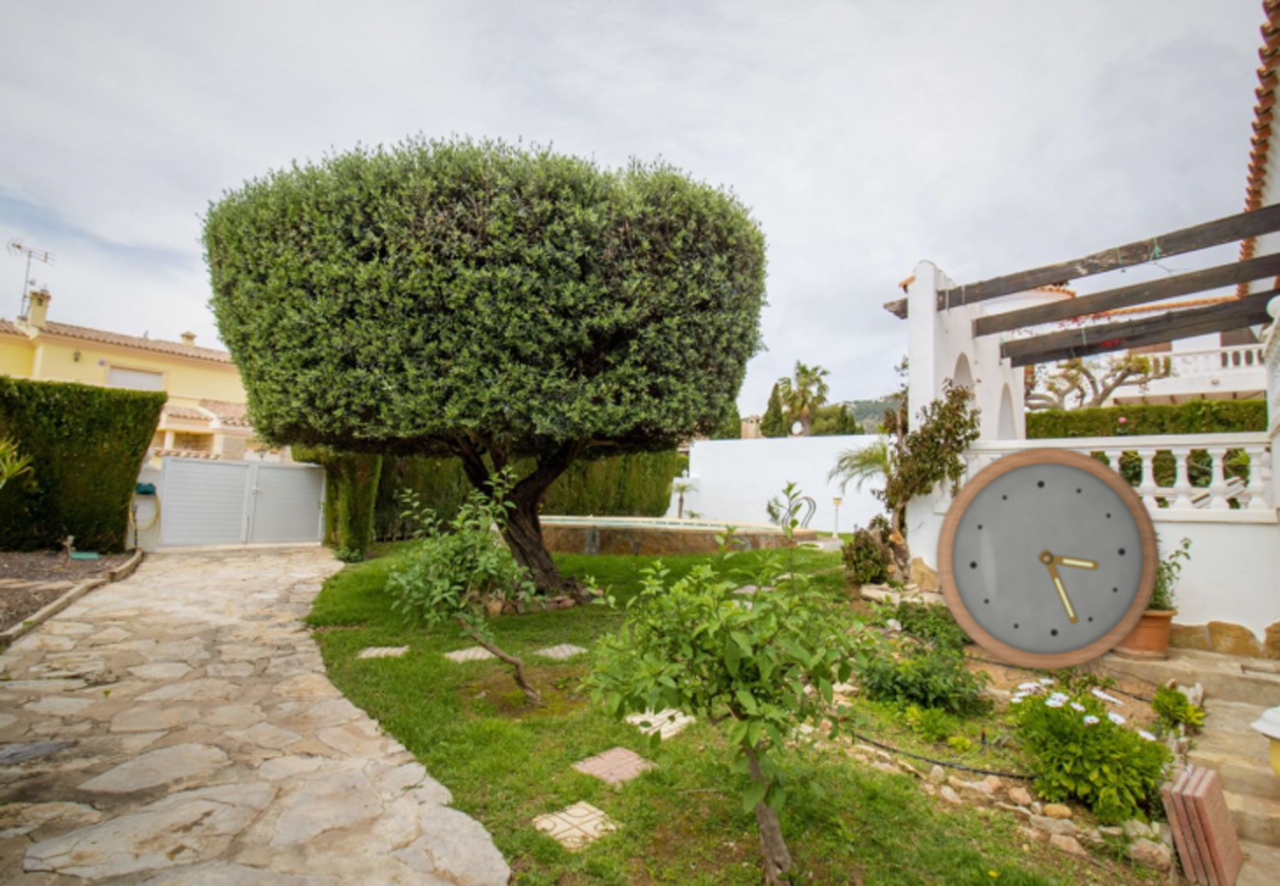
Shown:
3h27
